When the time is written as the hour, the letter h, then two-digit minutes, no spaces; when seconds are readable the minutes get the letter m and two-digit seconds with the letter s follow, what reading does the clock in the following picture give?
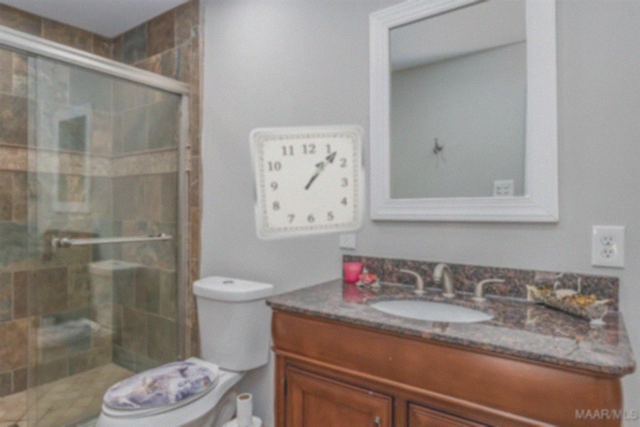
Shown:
1h07
